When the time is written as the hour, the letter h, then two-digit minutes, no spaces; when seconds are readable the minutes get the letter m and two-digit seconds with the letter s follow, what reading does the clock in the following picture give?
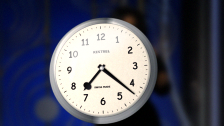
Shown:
7h22
